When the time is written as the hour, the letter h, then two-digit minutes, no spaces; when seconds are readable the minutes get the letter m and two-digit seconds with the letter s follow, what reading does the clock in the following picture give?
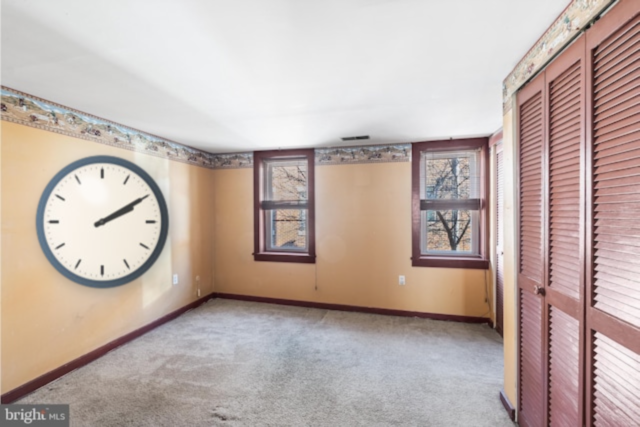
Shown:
2h10
